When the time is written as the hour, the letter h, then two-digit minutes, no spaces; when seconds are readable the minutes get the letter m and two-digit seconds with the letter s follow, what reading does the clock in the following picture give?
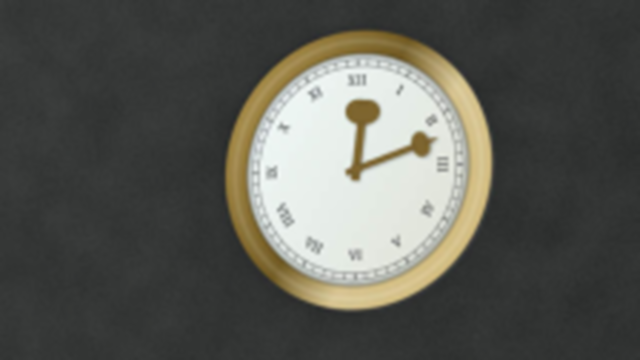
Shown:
12h12
